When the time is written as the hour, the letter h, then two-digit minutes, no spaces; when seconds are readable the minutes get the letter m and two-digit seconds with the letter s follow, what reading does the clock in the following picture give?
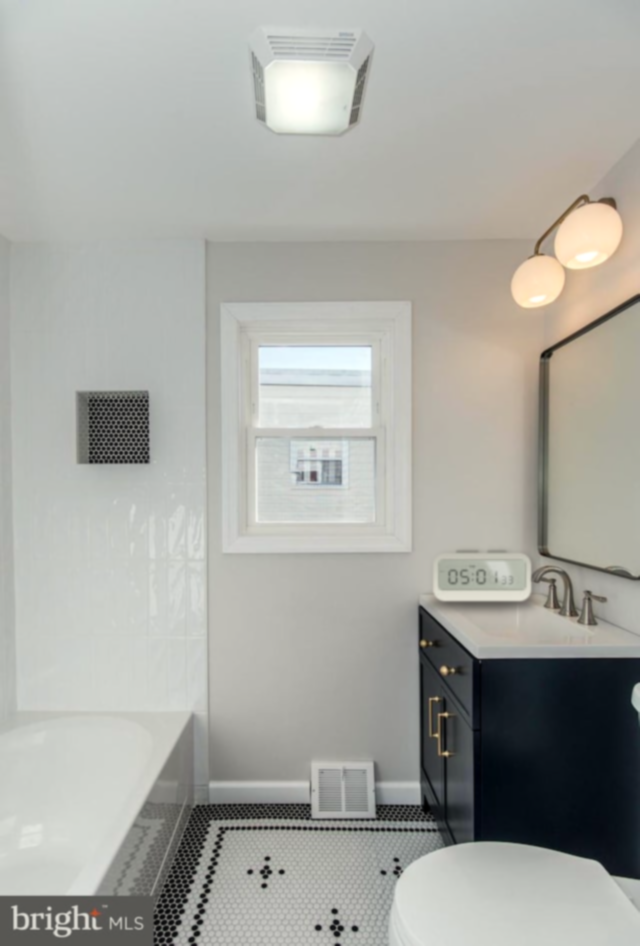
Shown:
5h01
